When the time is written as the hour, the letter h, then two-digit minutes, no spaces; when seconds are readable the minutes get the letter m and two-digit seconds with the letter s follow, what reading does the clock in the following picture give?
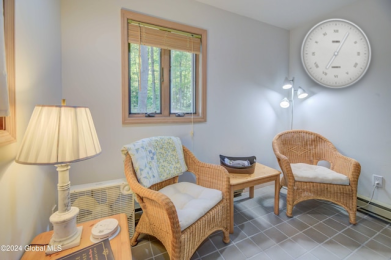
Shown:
7h05
